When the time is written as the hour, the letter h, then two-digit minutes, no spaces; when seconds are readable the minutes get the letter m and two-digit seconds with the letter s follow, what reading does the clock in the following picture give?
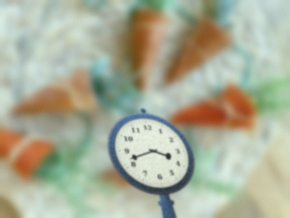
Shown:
3h42
